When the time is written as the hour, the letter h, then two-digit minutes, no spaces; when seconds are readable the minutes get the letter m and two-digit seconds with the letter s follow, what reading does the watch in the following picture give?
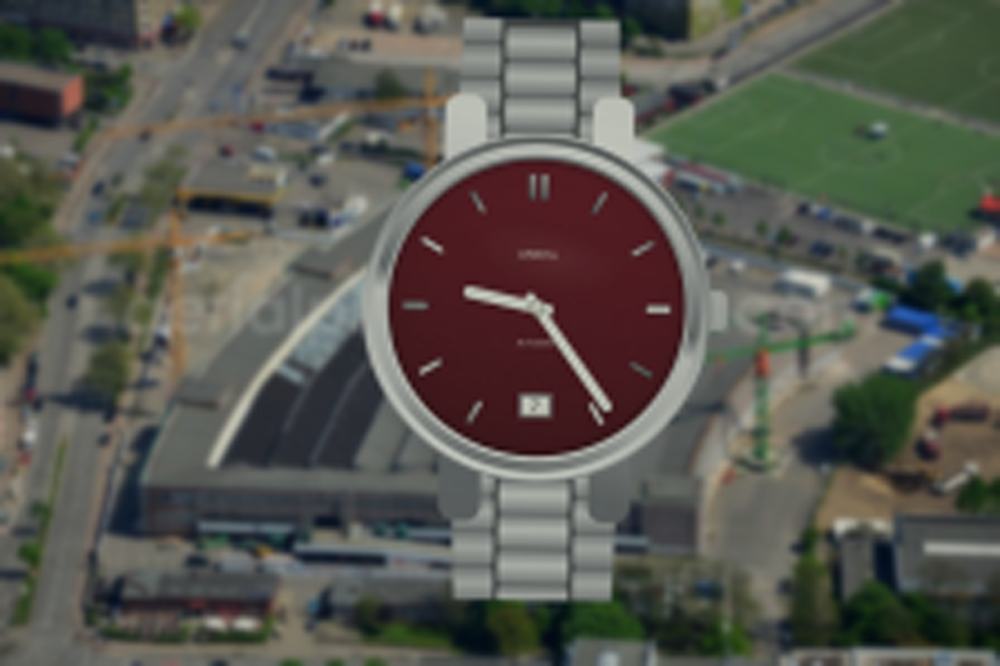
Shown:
9h24
